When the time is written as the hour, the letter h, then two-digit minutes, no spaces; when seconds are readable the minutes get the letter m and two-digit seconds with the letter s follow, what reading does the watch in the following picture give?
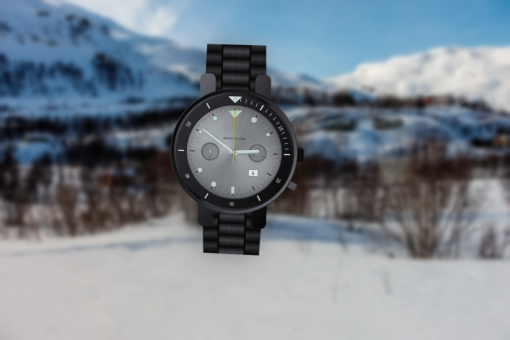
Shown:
2h51
